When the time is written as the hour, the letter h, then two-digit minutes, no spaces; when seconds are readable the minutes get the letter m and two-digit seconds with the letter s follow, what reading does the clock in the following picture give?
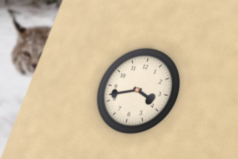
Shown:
3h42
